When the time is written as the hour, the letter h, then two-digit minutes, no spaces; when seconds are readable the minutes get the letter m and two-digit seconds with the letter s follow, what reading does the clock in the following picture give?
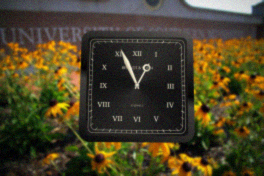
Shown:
12h56
